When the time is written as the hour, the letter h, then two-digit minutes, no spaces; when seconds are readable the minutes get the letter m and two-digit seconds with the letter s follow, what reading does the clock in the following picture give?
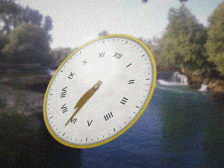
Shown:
6h31
